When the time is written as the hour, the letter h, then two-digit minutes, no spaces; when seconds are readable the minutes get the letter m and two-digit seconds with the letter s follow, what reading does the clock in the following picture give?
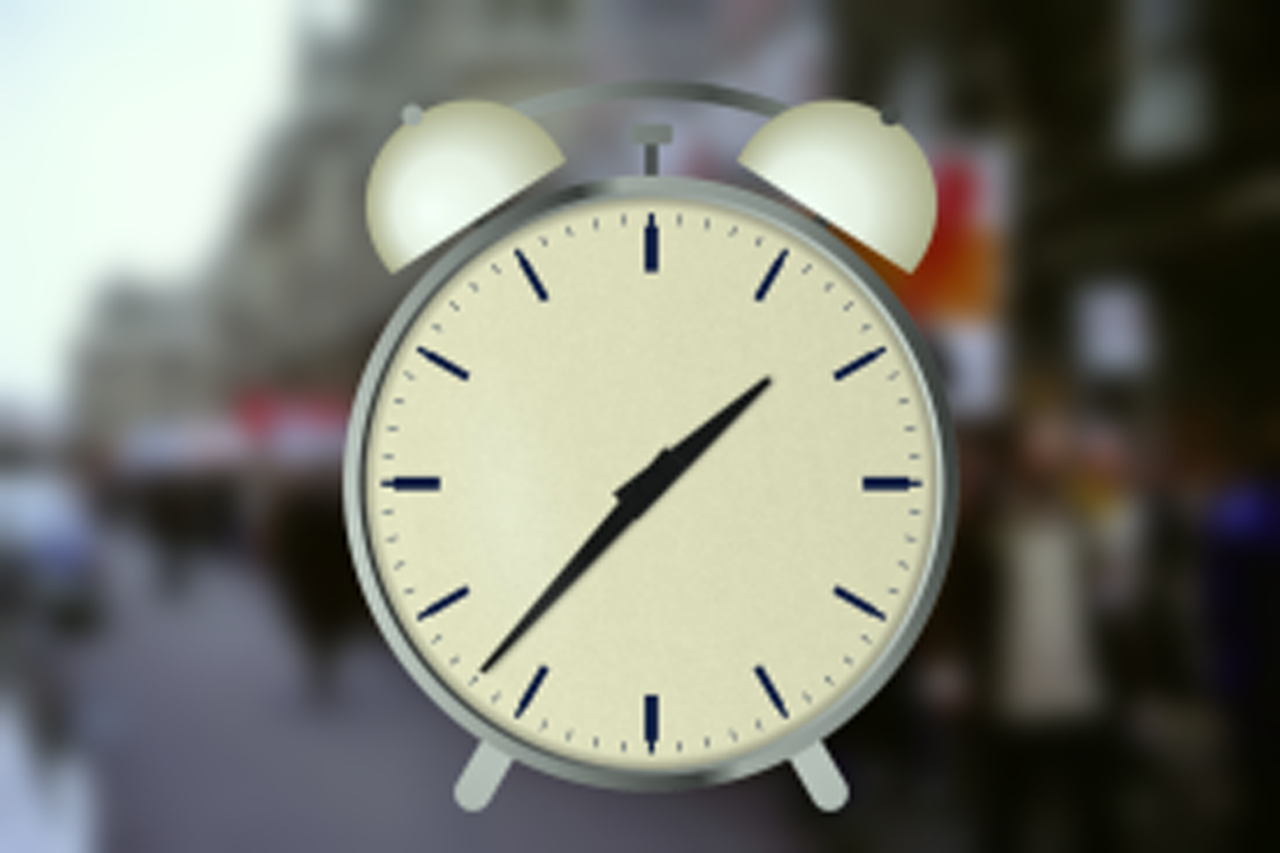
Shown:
1h37
